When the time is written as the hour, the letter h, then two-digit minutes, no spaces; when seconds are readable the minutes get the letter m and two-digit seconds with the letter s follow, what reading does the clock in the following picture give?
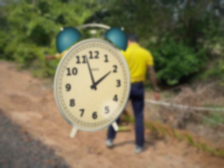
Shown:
1h57
